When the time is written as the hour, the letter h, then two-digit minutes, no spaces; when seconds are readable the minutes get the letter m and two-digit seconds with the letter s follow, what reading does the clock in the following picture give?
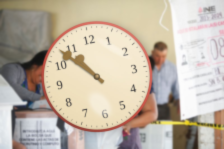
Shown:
10h53
